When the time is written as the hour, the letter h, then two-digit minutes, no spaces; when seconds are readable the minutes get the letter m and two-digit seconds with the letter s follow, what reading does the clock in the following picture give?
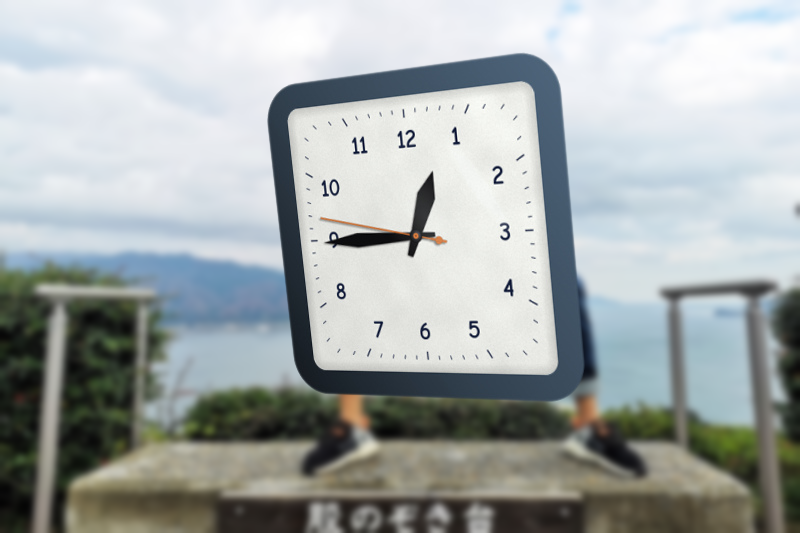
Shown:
12h44m47s
